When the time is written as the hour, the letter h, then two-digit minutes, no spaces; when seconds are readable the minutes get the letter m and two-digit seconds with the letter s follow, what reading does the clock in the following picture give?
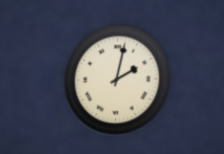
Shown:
2h02
